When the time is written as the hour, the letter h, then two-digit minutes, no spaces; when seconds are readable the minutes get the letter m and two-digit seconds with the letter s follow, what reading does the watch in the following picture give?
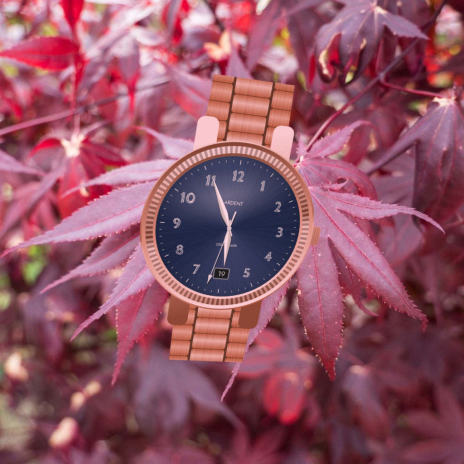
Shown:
5h55m32s
